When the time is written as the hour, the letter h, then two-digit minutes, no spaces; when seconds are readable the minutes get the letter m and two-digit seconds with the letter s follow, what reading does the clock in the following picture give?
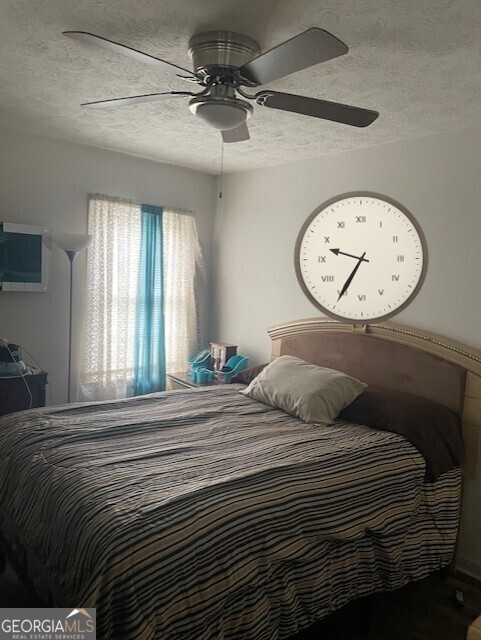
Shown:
9h35
